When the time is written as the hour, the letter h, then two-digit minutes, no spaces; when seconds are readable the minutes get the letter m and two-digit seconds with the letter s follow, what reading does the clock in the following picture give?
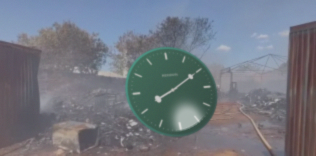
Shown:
8h10
